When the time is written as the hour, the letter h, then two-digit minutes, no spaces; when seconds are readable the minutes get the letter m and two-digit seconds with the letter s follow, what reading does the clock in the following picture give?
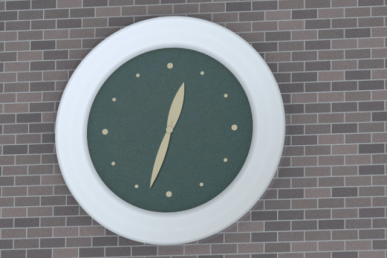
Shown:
12h33
